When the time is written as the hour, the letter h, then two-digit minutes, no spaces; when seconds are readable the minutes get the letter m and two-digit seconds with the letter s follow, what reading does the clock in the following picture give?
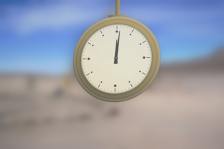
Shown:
12h01
